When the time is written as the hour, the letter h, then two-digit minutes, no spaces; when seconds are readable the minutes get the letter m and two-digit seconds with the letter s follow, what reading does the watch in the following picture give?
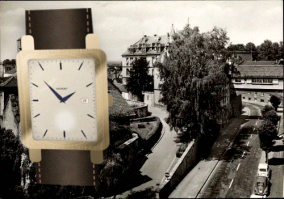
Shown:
1h53
